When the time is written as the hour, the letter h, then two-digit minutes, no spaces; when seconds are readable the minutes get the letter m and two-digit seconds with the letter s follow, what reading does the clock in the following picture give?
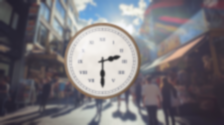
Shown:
2h30
